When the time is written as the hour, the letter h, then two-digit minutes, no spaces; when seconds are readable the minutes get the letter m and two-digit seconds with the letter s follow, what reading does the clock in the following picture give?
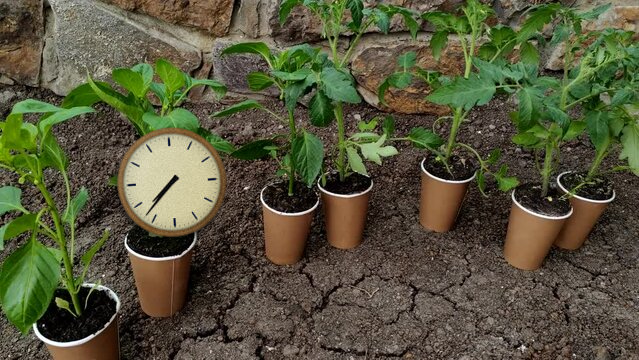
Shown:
7h37
